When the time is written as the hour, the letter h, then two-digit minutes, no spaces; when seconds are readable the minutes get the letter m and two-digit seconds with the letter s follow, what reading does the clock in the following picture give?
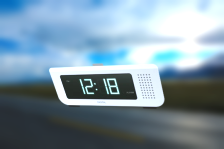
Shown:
12h18
